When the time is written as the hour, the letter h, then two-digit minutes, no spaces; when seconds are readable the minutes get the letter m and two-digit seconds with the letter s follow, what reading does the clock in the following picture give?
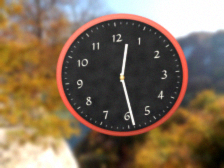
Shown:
12h29
